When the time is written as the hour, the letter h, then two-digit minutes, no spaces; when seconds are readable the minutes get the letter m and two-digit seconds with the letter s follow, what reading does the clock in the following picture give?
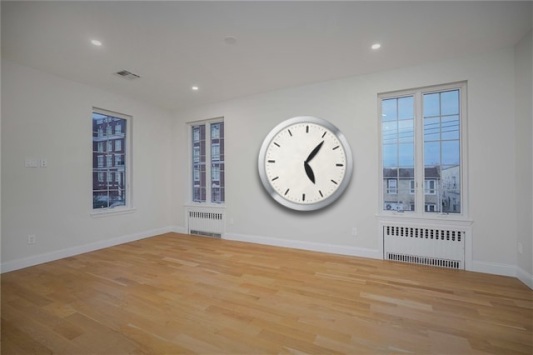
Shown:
5h06
